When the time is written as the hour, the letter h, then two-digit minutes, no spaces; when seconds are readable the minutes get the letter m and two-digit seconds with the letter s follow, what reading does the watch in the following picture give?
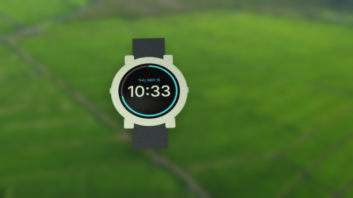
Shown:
10h33
